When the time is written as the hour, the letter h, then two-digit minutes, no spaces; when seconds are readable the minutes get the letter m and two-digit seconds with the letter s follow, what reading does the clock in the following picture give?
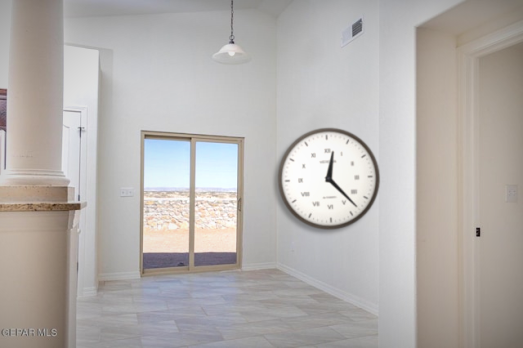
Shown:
12h23
